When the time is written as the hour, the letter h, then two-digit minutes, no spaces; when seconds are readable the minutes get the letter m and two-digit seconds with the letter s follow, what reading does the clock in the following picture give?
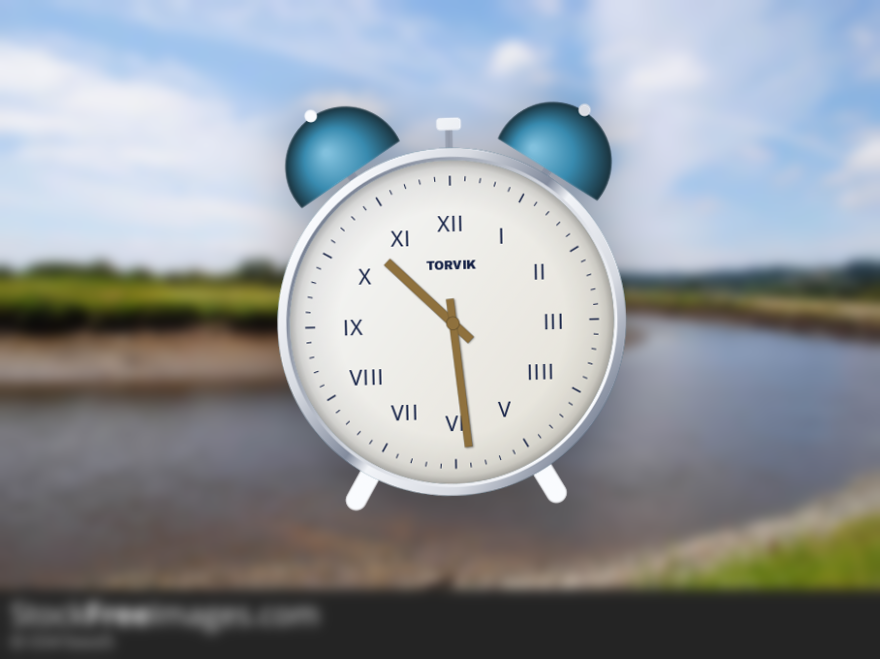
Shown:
10h29
